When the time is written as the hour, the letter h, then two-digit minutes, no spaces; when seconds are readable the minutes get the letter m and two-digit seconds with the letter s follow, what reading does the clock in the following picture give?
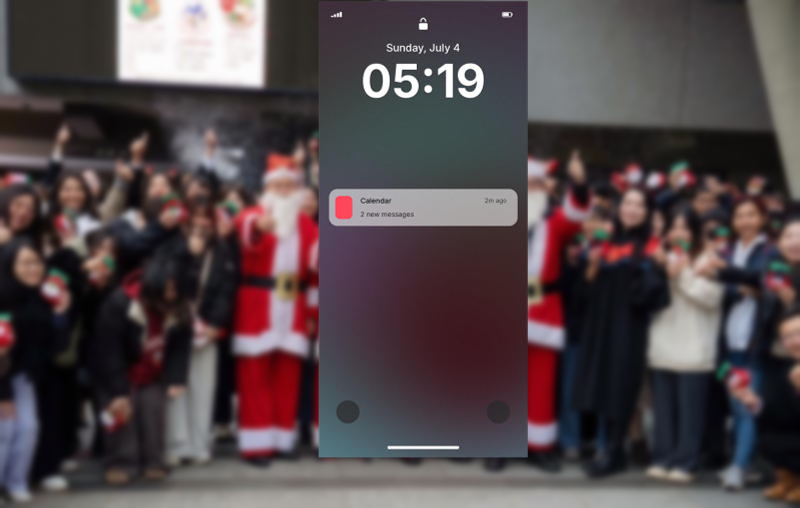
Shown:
5h19
